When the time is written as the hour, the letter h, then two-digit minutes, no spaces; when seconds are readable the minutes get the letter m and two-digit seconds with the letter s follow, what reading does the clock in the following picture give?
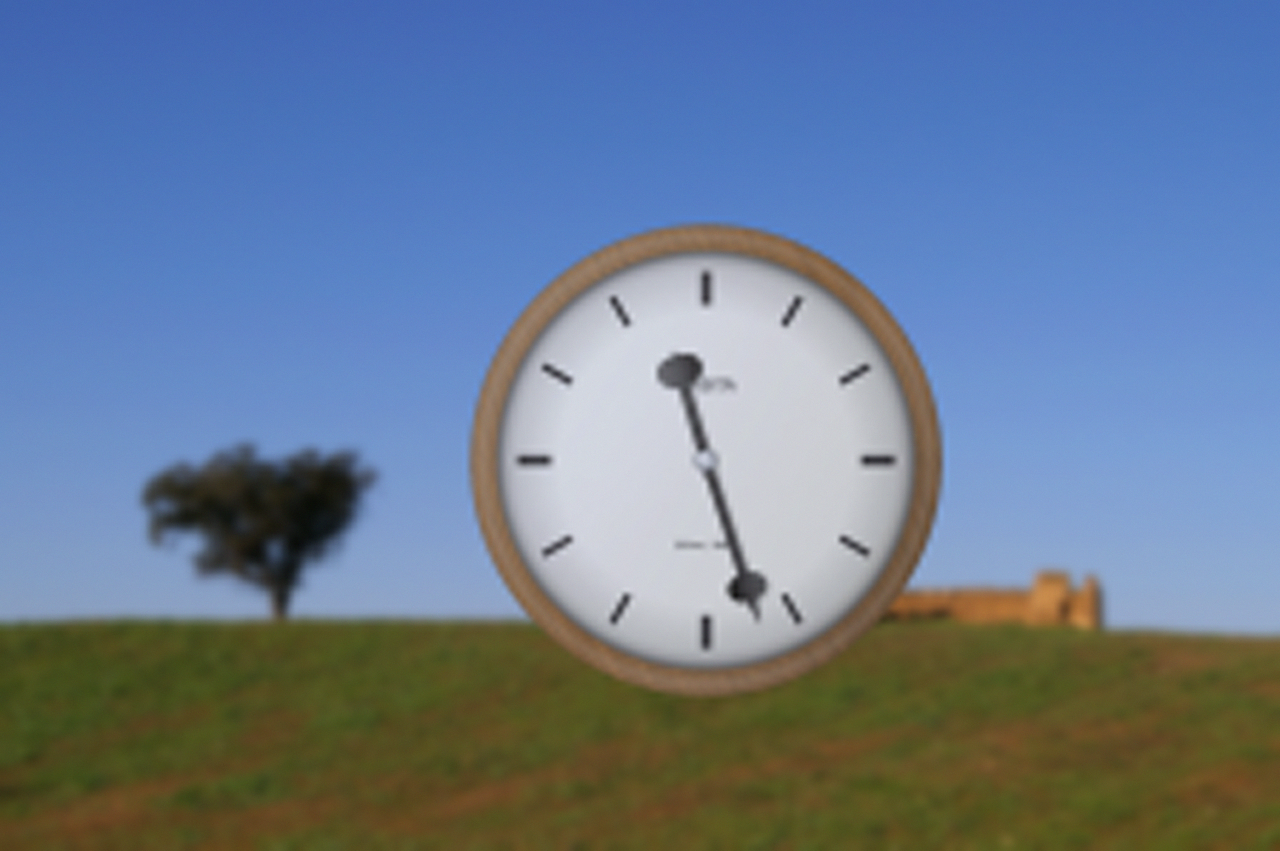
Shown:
11h27
